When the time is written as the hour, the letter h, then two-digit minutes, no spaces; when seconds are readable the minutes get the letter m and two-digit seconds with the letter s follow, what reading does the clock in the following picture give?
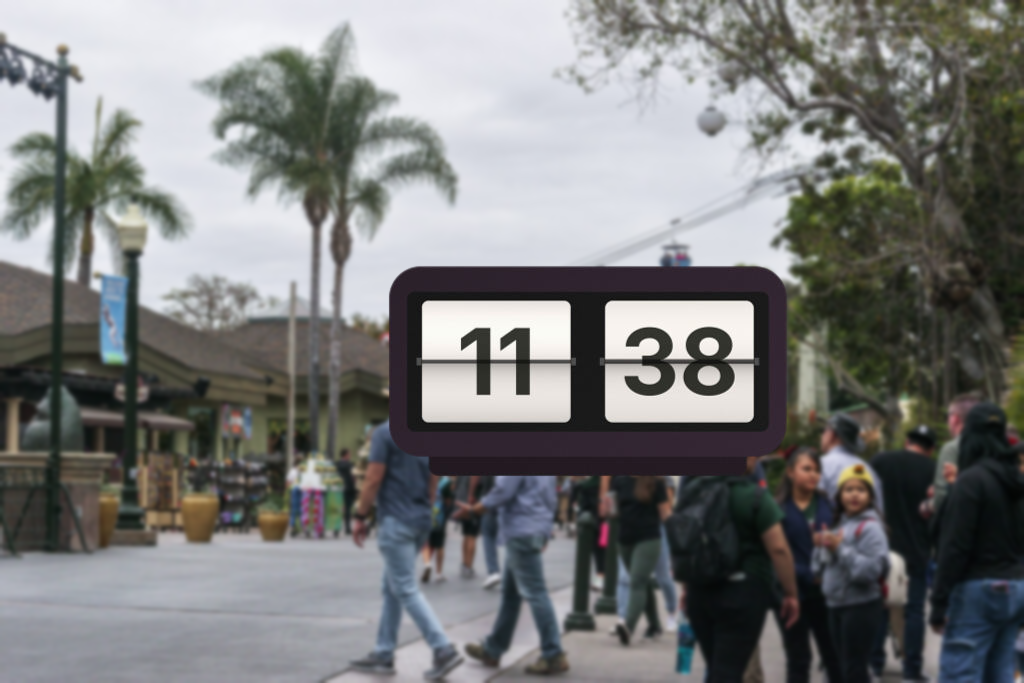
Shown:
11h38
